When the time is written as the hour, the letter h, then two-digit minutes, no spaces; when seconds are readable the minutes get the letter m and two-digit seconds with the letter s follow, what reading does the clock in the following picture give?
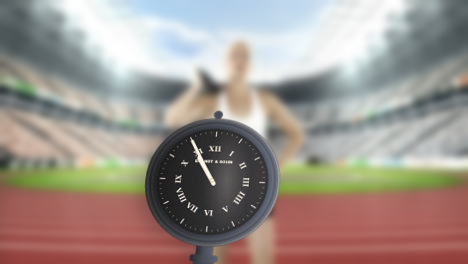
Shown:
10h55
